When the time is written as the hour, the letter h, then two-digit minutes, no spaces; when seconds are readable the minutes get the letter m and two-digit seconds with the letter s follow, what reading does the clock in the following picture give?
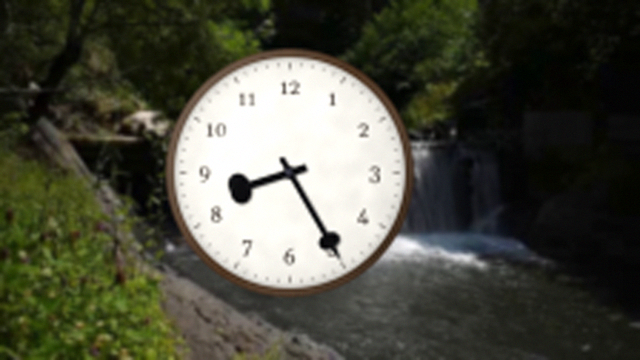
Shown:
8h25
